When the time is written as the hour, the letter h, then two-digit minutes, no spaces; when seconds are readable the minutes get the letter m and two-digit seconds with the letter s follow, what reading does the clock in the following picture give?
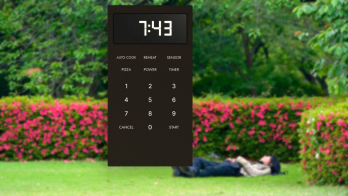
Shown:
7h43
